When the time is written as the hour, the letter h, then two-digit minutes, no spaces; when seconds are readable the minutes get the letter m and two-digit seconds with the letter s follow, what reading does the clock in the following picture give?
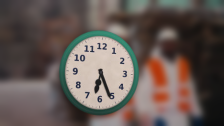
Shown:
6h26
